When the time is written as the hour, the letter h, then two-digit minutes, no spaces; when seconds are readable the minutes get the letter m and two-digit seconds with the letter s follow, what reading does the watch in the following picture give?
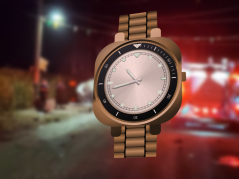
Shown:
10h43
